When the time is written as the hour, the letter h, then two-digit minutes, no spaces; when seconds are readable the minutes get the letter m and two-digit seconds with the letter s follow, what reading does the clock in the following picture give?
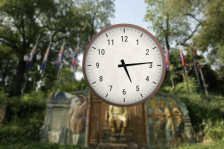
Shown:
5h14
